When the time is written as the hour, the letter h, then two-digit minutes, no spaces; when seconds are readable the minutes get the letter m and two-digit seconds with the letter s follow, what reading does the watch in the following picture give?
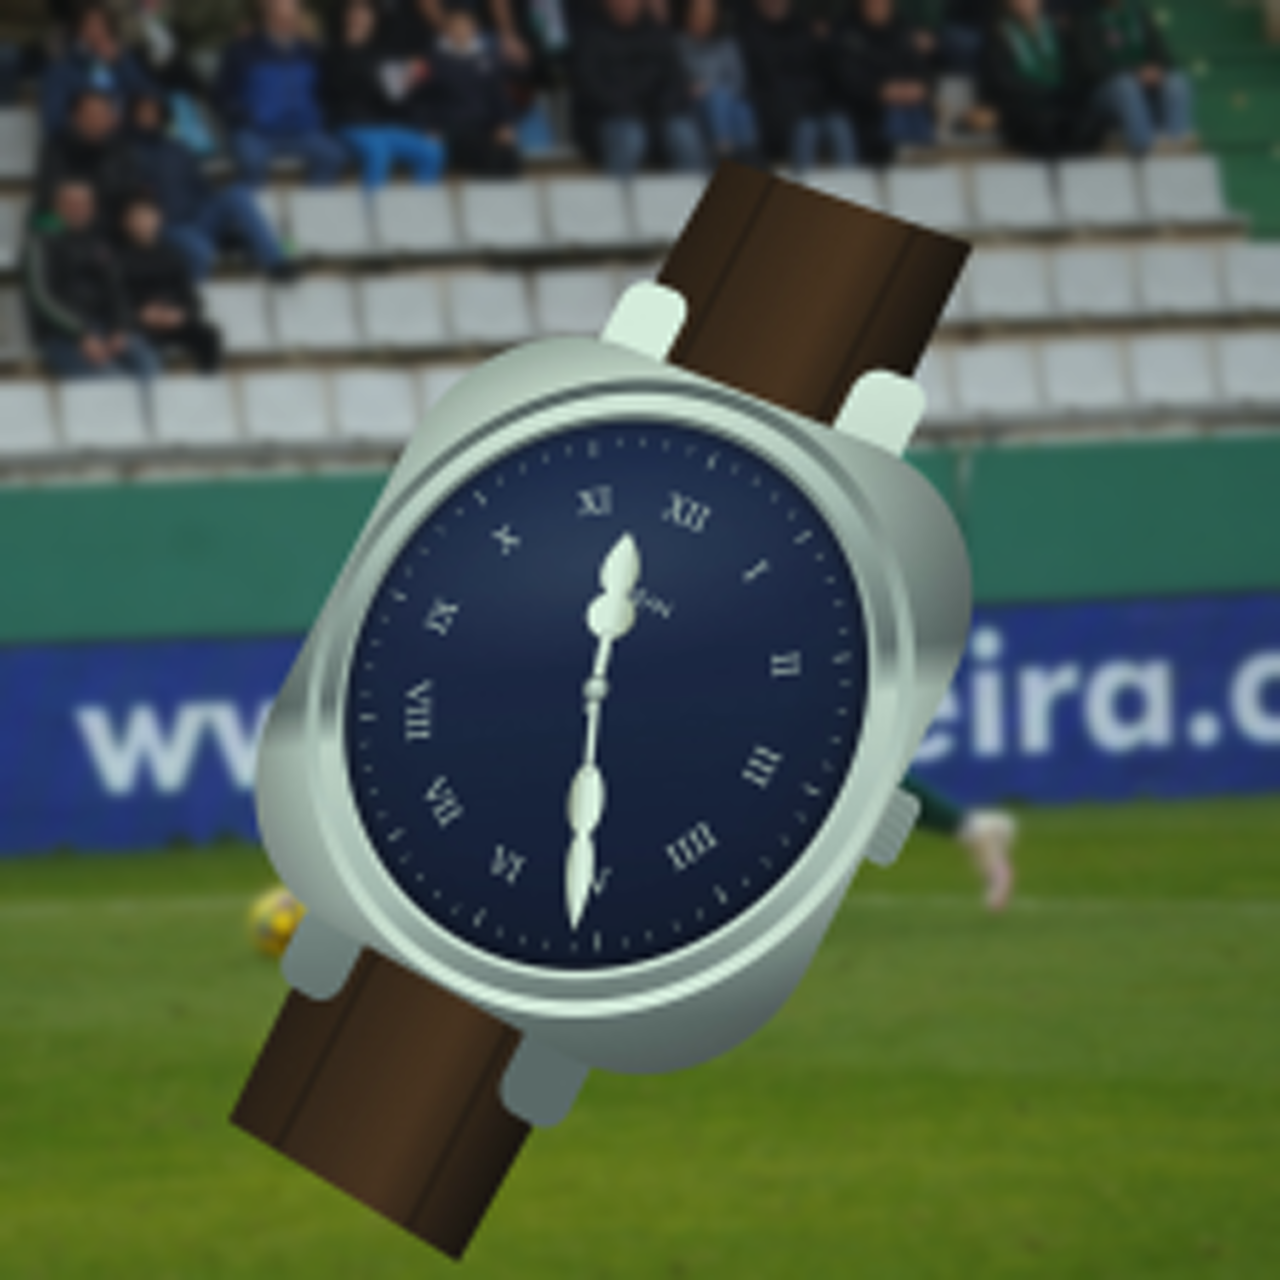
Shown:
11h26
